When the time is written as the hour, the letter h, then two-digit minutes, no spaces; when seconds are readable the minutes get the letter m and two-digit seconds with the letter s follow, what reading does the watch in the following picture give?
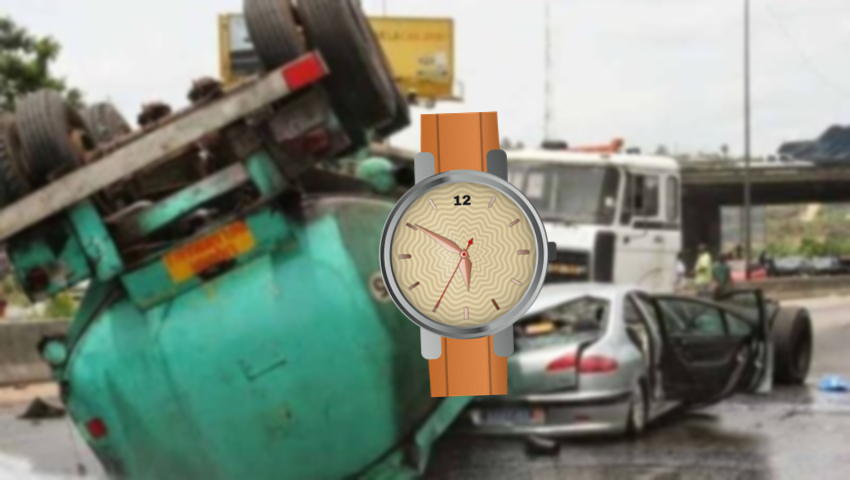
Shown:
5h50m35s
